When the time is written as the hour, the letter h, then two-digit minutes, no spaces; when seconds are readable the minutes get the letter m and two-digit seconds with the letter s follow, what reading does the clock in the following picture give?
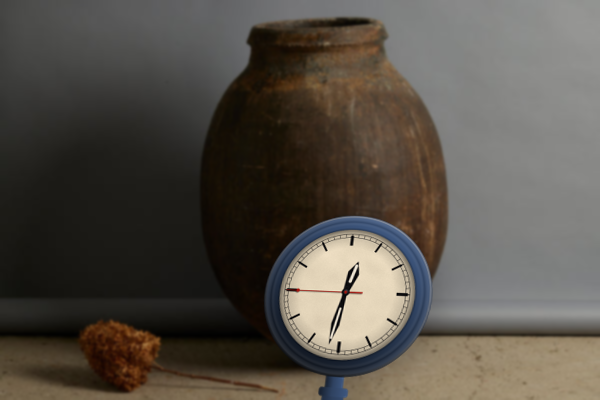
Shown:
12h31m45s
